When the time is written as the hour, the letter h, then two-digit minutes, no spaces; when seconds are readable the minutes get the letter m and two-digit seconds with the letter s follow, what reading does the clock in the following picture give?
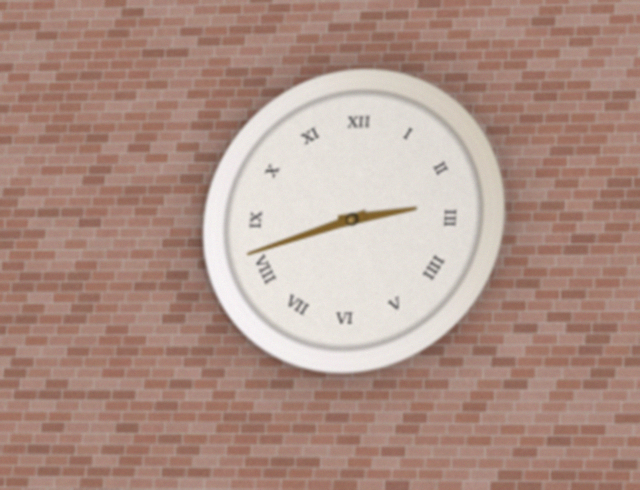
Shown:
2h42
